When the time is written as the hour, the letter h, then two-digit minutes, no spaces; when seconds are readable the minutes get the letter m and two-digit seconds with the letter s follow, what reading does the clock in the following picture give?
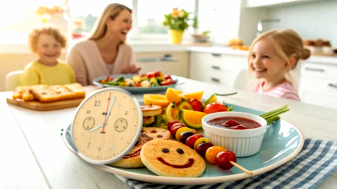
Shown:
8h02
